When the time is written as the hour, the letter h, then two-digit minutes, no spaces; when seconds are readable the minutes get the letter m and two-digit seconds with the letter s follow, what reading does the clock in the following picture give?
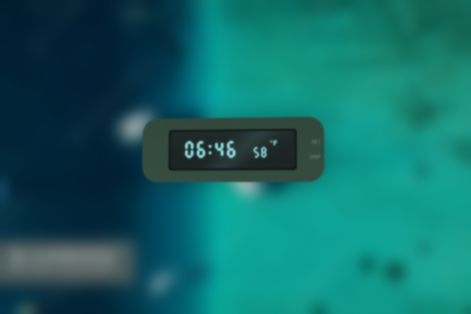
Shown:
6h46
